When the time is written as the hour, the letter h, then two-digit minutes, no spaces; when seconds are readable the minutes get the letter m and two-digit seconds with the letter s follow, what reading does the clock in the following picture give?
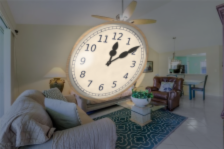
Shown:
12h09
